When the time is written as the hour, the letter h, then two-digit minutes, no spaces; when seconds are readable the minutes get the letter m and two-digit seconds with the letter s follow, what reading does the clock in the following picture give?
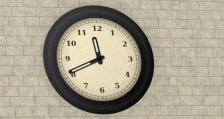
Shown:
11h41
